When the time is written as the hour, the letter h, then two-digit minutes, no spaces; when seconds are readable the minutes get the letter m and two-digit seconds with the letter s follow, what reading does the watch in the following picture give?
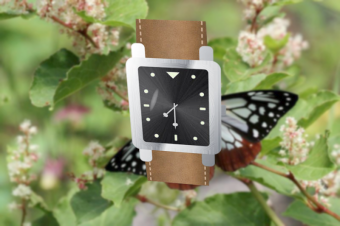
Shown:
7h30
